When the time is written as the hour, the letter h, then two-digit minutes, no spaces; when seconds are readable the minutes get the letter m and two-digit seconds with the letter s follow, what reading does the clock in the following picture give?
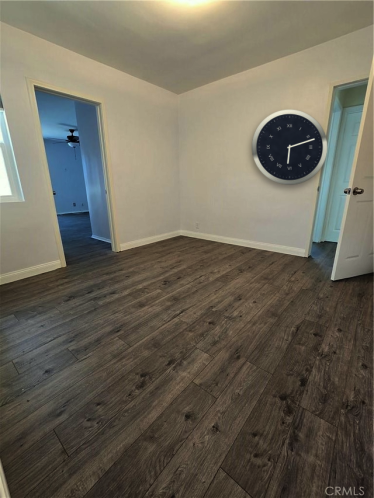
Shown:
6h12
